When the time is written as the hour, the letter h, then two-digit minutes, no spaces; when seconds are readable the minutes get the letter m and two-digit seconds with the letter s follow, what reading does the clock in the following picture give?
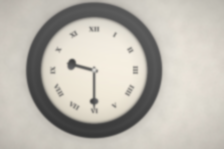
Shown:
9h30
